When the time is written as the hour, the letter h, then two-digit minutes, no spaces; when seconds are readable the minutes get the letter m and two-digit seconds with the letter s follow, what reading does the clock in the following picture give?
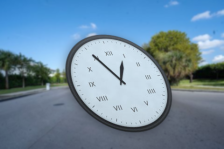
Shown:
12h55
